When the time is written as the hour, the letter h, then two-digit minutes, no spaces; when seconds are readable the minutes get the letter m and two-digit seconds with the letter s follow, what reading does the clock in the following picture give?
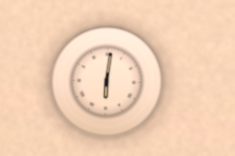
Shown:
6h01
